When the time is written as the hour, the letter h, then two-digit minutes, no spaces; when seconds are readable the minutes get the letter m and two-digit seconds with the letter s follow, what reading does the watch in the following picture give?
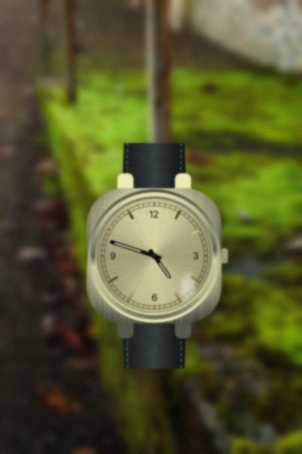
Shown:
4h48
